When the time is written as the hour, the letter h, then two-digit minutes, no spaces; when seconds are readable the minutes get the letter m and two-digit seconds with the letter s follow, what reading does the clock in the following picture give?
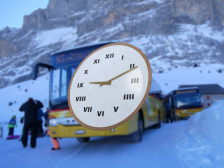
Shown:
9h11
